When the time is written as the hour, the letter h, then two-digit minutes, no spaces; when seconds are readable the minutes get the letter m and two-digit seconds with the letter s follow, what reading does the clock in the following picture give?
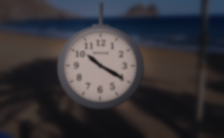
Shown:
10h20
